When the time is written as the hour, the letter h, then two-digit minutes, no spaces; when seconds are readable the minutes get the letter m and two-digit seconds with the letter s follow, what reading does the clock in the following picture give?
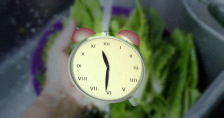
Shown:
11h31
